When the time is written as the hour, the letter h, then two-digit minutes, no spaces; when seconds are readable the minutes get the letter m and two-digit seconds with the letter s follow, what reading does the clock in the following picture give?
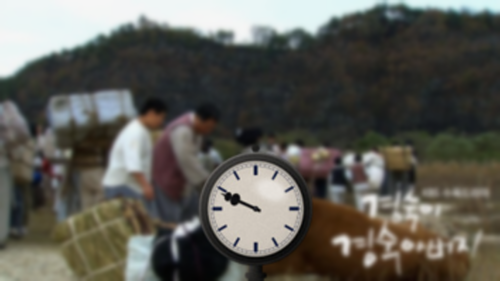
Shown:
9h49
